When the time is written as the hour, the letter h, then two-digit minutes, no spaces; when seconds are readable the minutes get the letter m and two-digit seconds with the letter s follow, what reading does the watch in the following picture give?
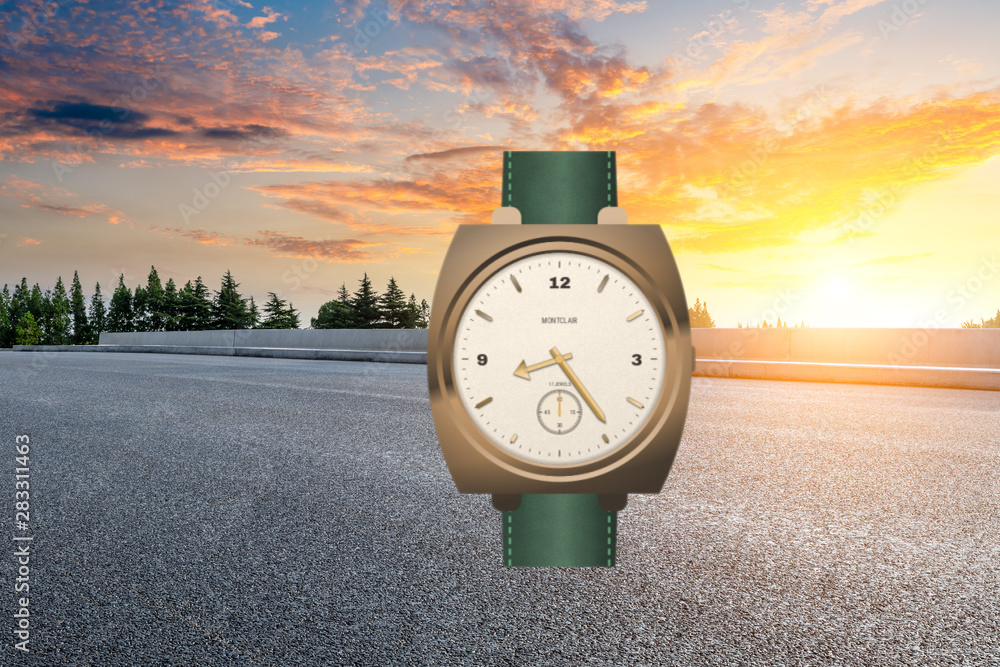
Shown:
8h24
